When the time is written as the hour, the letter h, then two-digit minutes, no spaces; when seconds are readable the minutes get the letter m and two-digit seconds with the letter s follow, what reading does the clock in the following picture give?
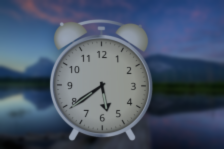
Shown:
5h39
